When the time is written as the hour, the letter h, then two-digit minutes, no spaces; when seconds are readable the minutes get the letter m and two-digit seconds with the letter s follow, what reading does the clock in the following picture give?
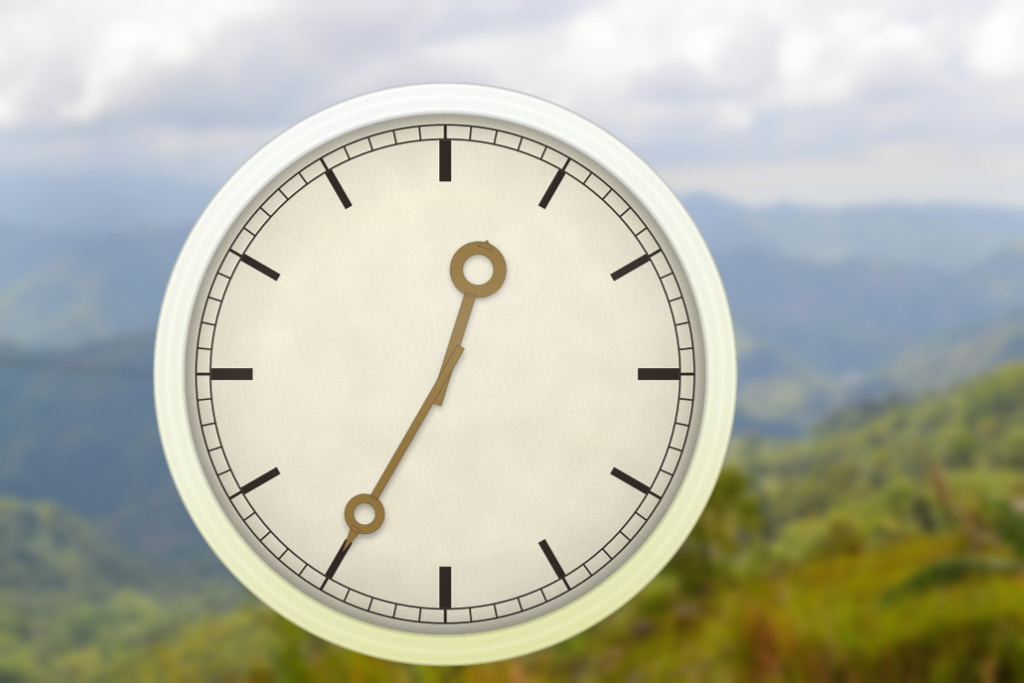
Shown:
12h35
